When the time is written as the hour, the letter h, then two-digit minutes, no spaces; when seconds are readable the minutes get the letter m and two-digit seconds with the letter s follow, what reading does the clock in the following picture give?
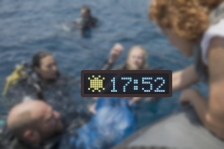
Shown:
17h52
